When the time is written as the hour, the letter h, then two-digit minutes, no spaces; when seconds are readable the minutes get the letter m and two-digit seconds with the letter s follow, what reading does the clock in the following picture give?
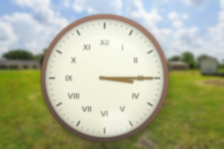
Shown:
3h15
